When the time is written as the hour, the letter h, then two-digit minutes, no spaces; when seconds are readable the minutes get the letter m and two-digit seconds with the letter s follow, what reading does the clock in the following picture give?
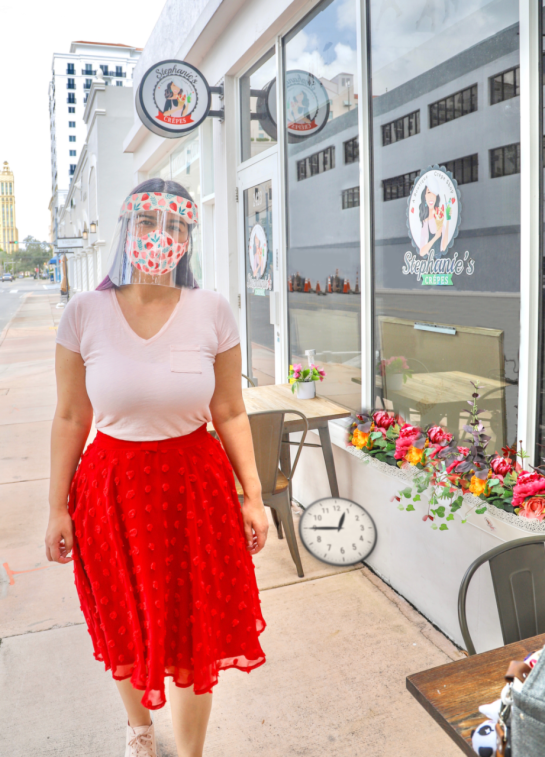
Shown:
12h45
